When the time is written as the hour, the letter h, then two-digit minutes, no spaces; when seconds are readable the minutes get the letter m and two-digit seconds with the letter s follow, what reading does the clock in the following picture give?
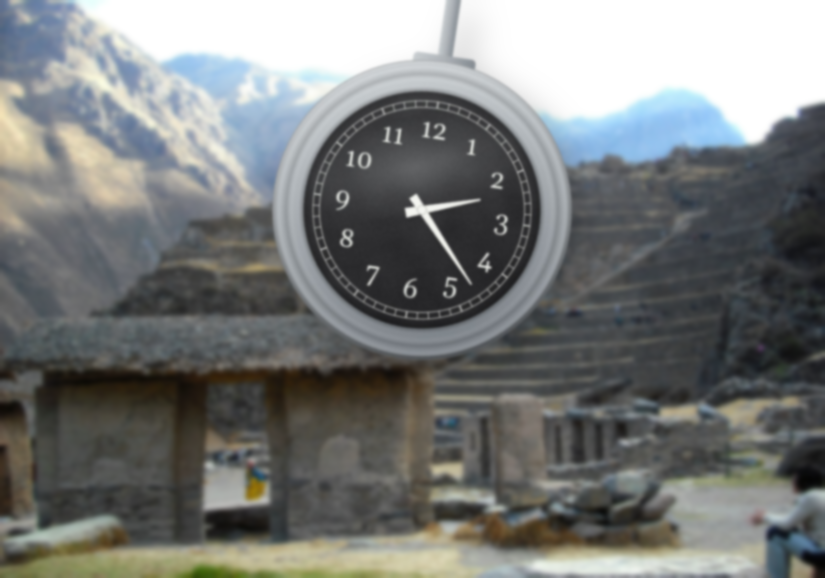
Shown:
2h23
